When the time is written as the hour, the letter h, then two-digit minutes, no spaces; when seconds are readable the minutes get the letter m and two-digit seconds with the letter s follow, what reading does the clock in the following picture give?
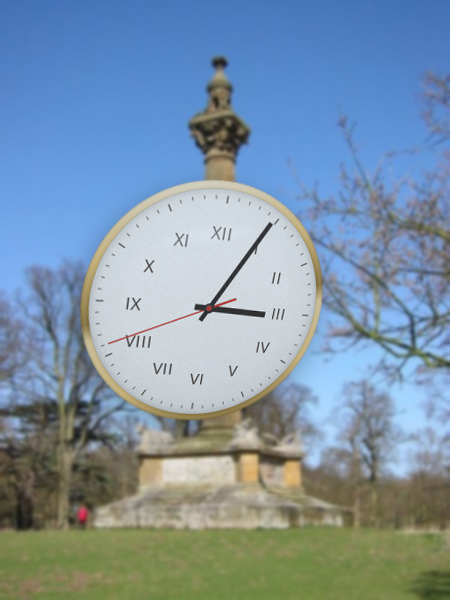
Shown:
3h04m41s
